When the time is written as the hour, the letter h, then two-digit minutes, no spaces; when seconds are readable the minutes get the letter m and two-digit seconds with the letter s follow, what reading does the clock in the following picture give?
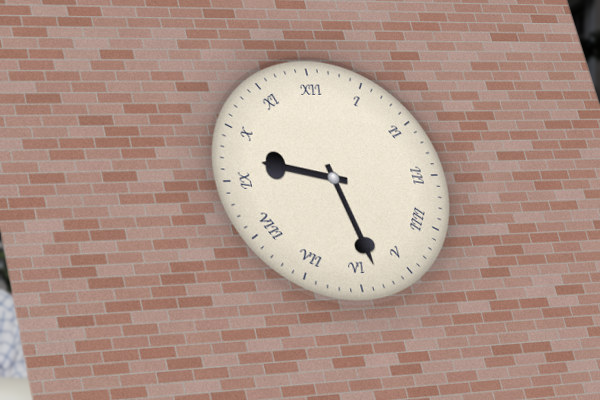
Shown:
9h28
